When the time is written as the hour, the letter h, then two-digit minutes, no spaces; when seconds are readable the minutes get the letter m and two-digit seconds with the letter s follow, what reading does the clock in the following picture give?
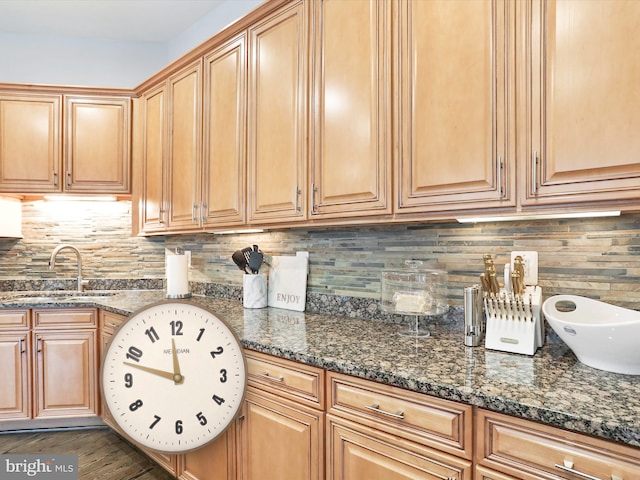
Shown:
11h48
